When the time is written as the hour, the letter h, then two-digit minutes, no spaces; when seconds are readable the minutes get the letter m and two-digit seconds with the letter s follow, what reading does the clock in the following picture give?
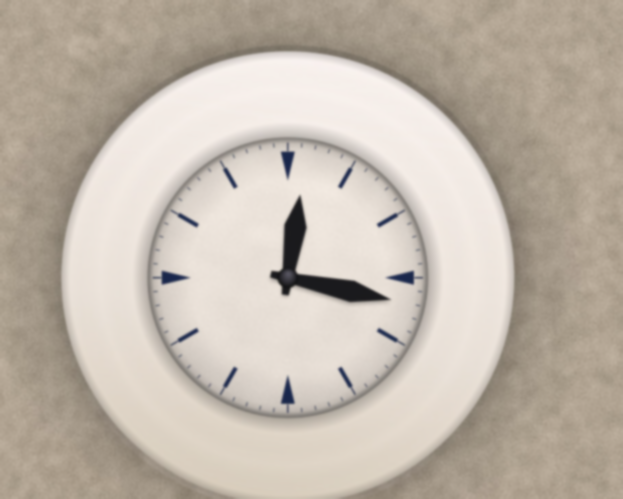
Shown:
12h17
